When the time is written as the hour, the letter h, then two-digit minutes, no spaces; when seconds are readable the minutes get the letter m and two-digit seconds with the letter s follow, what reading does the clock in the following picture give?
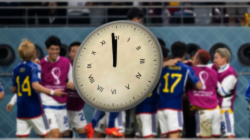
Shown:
11h59
